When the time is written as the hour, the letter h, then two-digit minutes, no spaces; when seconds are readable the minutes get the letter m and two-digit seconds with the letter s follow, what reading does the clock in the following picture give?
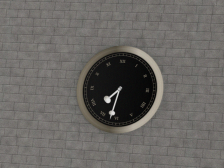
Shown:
7h32
